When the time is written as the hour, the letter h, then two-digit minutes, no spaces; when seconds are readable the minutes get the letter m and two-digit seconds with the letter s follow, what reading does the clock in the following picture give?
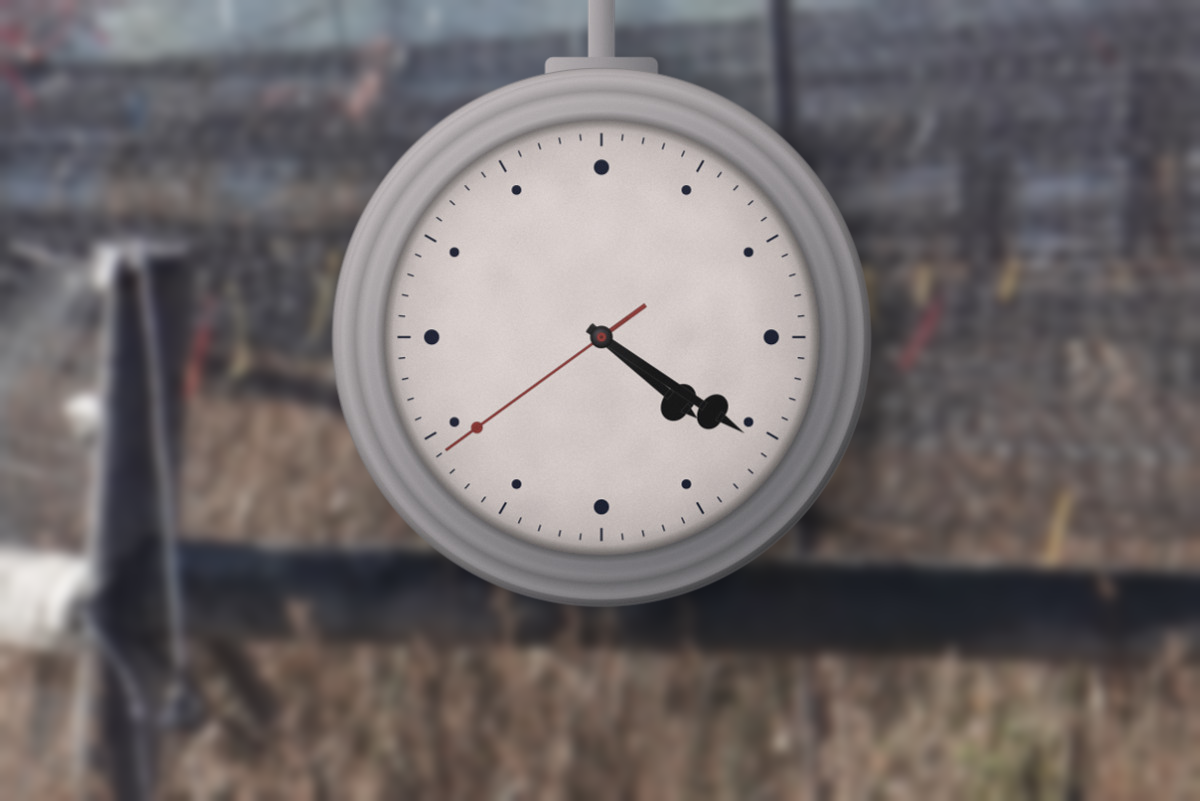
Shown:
4h20m39s
